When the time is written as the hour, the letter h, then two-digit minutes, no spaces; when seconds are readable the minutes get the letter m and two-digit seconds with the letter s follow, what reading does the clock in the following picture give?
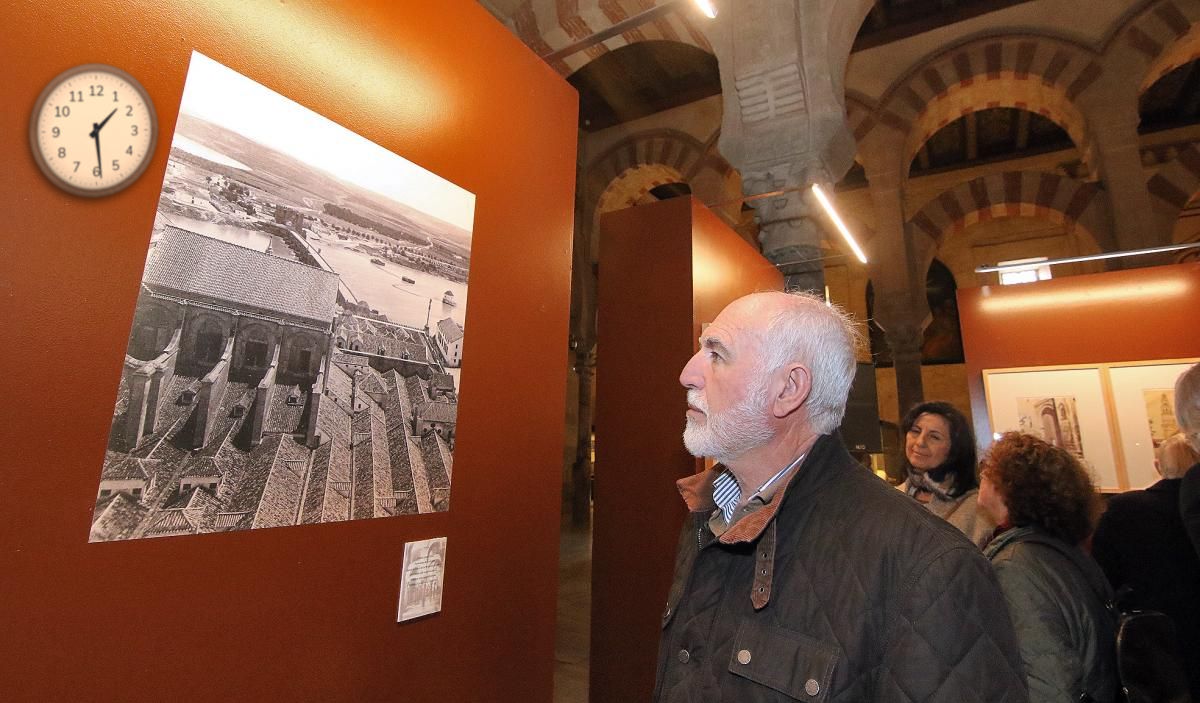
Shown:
1h29
